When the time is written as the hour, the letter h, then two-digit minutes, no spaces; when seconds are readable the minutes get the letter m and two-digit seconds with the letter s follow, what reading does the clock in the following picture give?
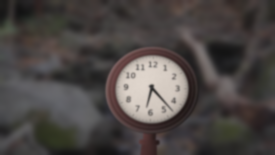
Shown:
6h23
